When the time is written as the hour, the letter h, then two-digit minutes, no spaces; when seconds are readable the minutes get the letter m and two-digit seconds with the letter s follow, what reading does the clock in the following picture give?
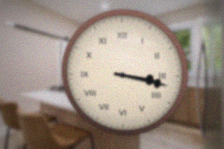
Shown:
3h17
